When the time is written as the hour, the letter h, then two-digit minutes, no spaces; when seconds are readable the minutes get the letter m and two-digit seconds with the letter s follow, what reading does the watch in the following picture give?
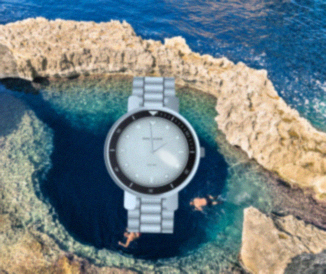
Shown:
1h59
